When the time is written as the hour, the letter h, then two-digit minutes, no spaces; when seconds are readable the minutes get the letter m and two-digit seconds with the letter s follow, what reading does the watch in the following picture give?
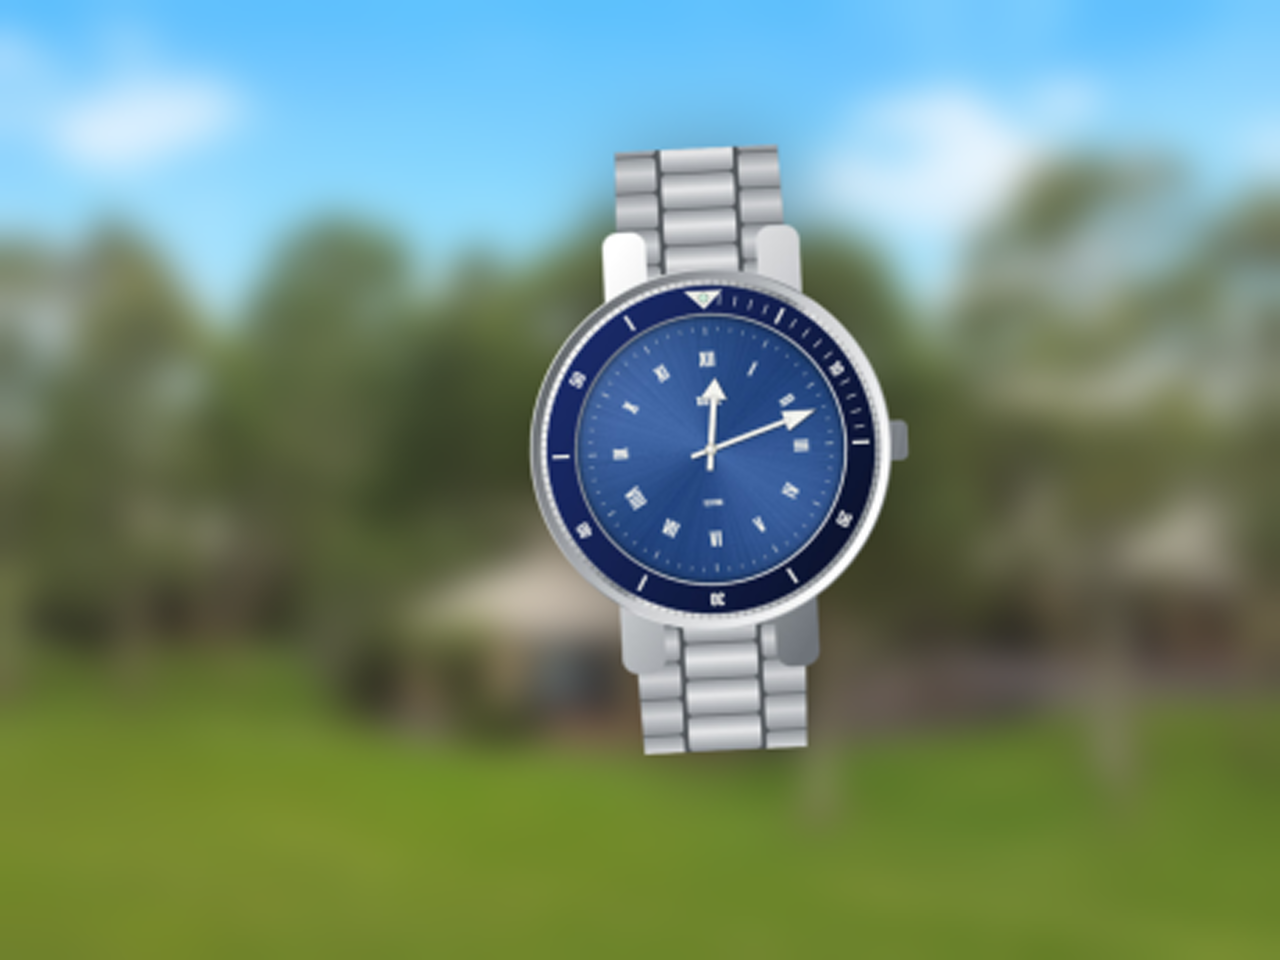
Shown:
12h12
